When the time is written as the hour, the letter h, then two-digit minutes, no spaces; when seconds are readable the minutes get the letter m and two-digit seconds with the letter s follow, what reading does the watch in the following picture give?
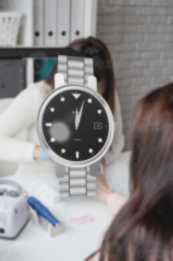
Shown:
12h03
